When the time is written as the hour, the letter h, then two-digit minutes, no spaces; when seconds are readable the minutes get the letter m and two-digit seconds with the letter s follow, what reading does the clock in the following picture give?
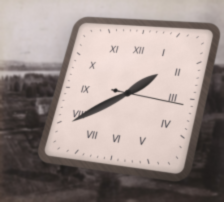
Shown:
1h39m16s
